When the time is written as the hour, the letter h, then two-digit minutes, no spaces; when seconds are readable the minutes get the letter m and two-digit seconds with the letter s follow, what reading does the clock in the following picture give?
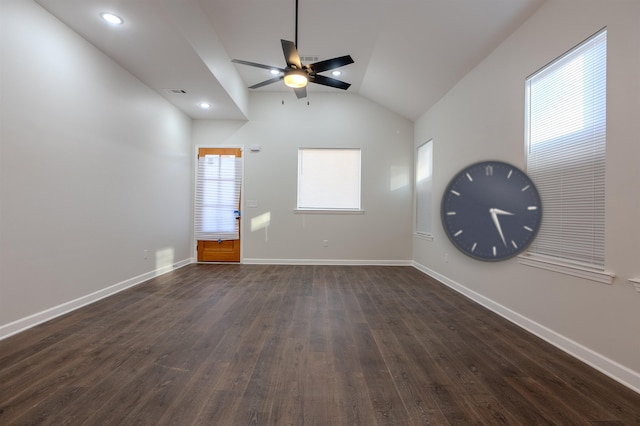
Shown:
3h27
